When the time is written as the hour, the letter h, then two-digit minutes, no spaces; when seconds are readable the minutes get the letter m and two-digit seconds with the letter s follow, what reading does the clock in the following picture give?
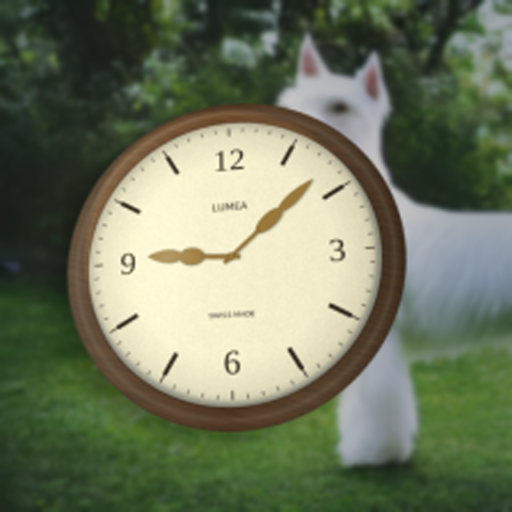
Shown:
9h08
